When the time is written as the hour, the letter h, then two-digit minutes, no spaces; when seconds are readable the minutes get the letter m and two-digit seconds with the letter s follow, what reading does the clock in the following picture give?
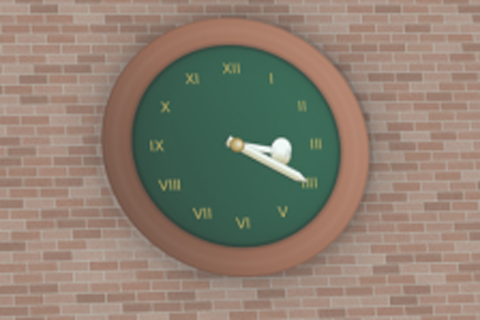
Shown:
3h20
